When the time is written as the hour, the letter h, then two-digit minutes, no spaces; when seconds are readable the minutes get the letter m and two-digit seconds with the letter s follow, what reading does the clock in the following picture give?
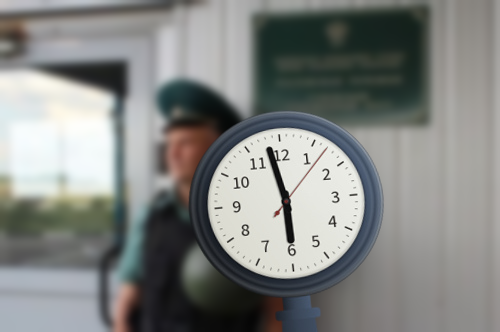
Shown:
5h58m07s
